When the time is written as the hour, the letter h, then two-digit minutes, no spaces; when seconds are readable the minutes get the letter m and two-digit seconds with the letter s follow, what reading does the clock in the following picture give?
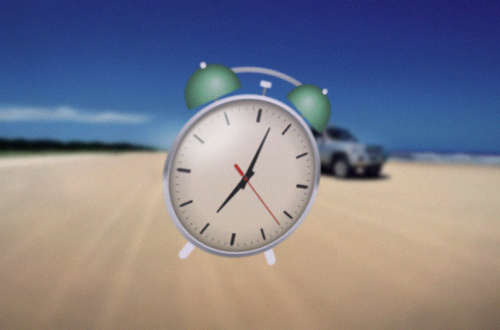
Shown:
7h02m22s
